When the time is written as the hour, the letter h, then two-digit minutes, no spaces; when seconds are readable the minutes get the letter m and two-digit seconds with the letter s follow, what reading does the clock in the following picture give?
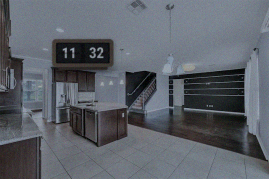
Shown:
11h32
